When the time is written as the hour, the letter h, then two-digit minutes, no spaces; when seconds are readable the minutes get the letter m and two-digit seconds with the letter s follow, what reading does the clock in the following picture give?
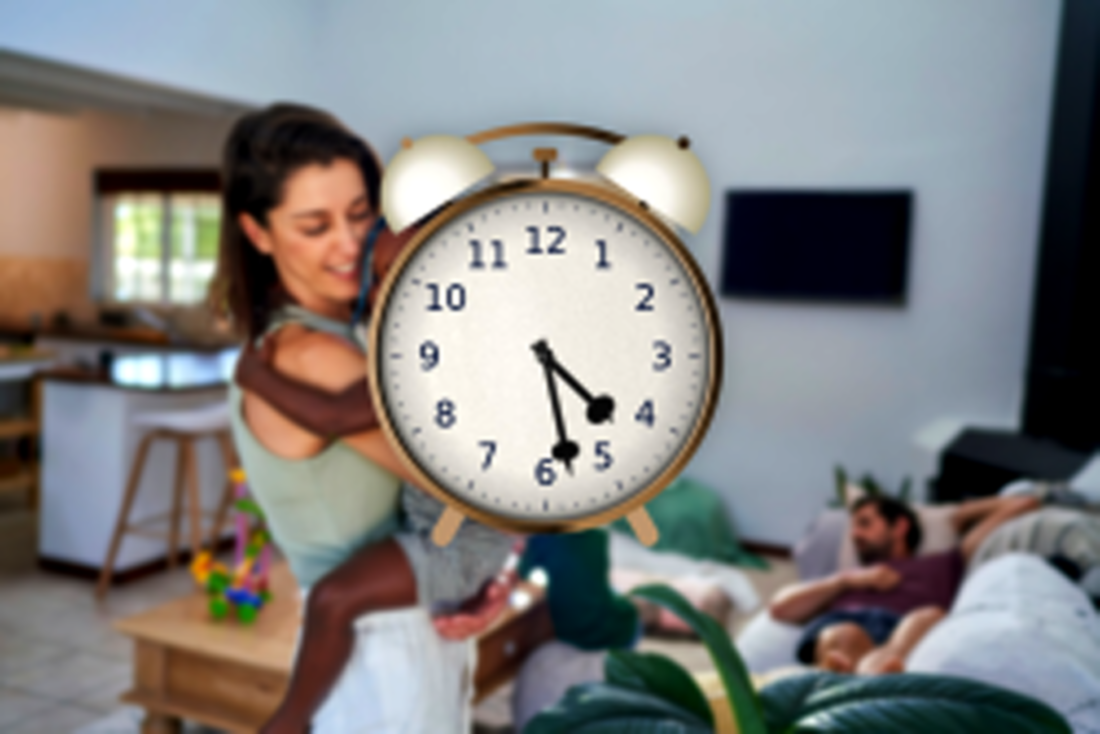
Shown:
4h28
